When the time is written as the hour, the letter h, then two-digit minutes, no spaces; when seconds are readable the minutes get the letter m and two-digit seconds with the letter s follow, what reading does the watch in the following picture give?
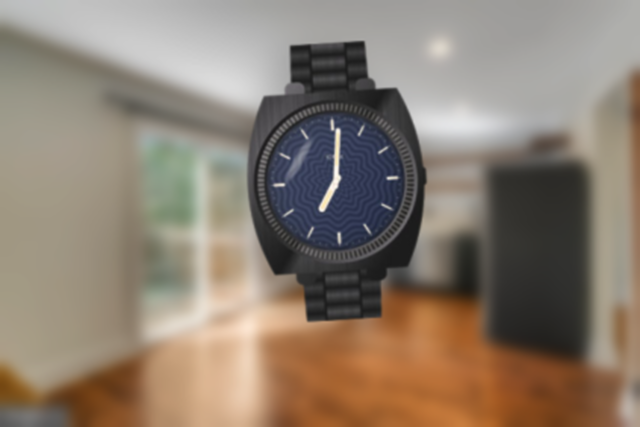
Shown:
7h01
